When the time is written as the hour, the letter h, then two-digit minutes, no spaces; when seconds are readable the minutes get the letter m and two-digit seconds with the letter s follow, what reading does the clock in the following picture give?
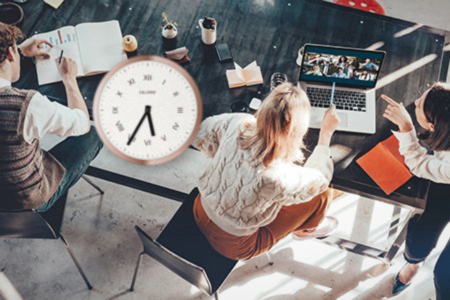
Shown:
5h35
